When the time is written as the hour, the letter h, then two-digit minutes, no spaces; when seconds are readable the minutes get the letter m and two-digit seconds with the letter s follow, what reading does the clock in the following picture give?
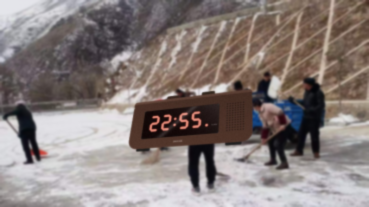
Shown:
22h55
